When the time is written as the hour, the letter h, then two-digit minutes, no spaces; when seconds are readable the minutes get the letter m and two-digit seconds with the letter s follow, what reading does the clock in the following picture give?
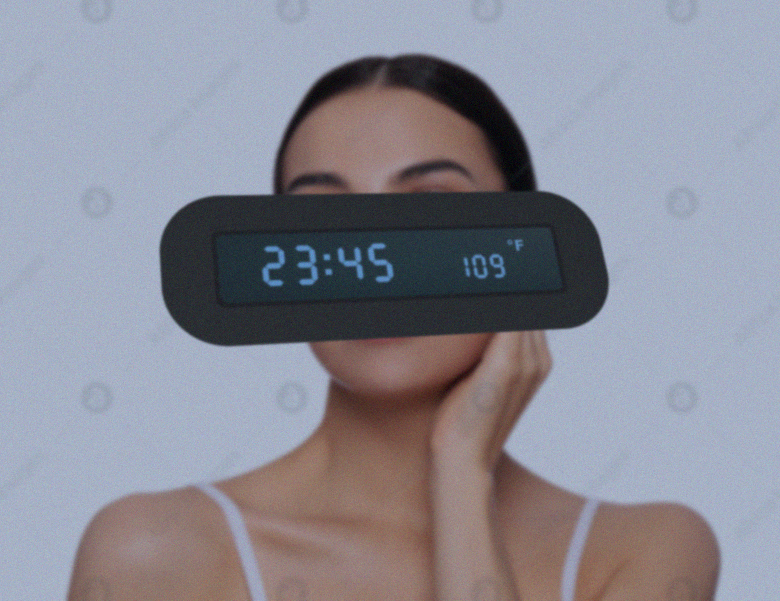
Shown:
23h45
